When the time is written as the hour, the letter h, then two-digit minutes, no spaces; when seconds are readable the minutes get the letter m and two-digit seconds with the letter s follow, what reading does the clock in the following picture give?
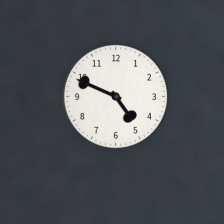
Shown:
4h49
